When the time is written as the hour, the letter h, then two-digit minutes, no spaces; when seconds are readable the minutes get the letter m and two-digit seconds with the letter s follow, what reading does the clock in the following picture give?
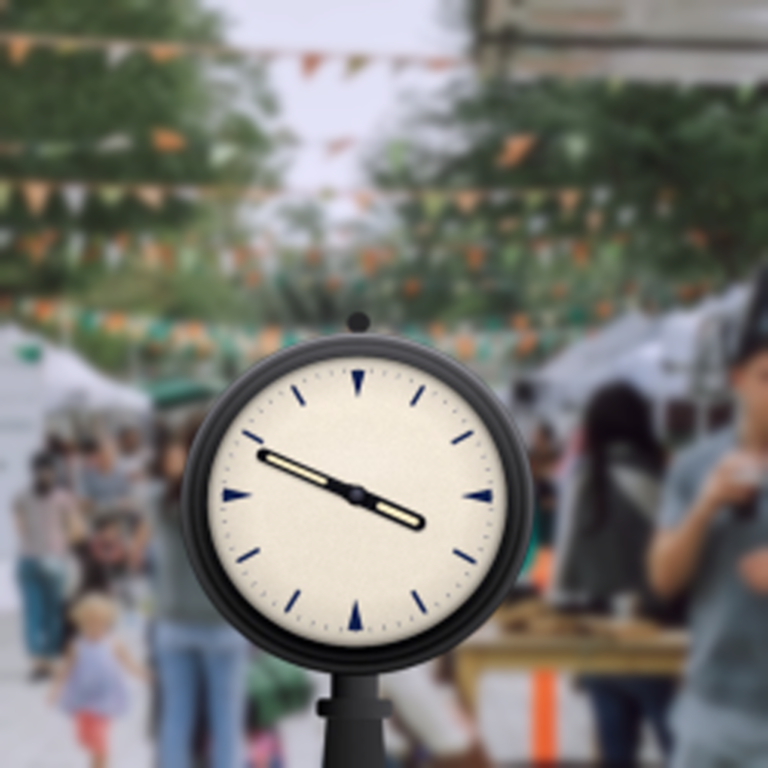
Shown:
3h49
